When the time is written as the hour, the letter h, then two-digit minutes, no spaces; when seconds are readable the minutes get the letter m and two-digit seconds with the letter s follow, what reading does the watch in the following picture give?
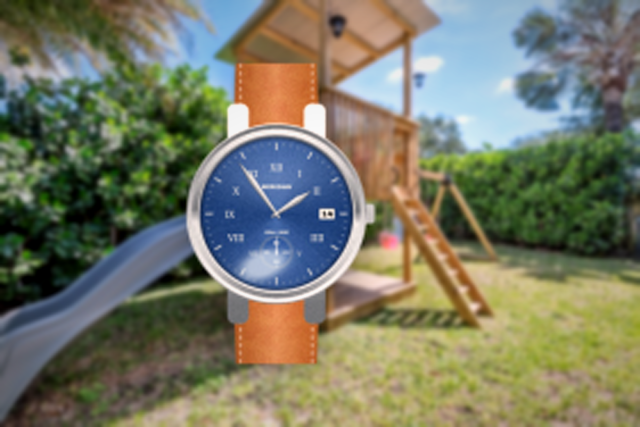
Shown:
1h54
